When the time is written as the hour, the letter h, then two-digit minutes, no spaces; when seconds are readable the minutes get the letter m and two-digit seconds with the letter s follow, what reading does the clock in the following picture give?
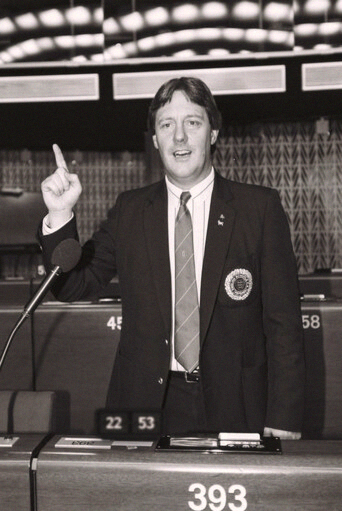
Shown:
22h53
